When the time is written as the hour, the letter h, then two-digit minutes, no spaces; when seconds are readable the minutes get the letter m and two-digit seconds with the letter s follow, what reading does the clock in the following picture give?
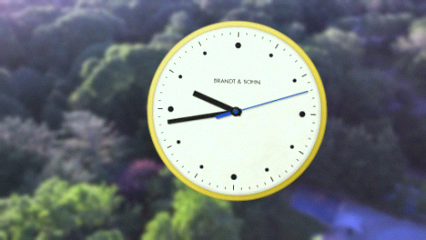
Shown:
9h43m12s
